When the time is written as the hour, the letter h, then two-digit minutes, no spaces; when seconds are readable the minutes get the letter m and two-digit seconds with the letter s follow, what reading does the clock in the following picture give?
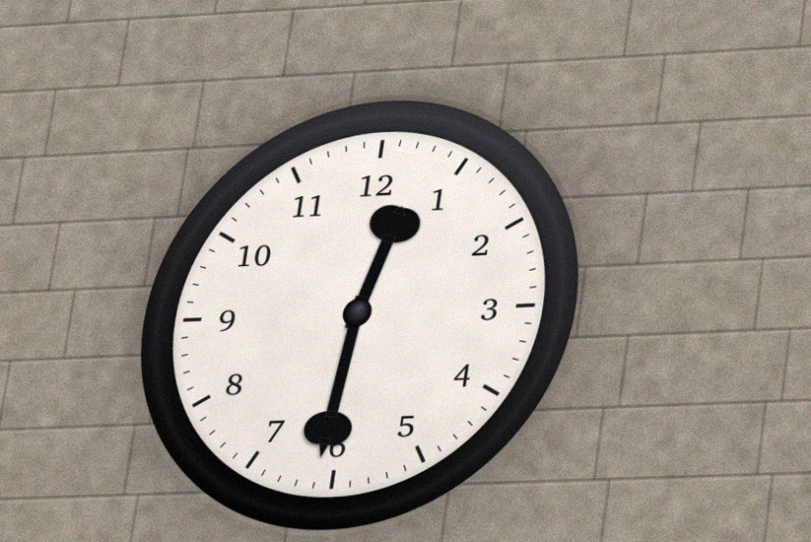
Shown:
12h31
